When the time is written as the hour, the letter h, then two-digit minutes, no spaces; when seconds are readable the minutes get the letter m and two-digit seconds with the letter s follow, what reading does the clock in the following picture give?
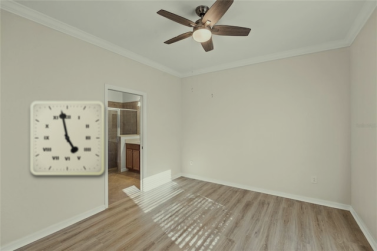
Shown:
4h58
